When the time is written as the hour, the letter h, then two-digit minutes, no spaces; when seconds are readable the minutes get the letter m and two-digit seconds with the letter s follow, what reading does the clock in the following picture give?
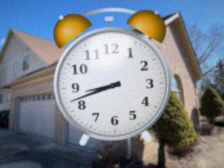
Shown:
8h42
